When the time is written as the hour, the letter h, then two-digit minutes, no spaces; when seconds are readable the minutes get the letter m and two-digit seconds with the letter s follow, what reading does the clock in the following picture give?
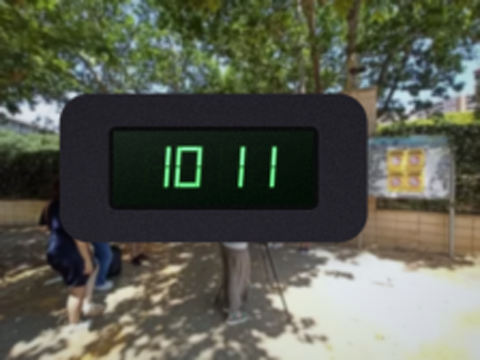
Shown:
10h11
